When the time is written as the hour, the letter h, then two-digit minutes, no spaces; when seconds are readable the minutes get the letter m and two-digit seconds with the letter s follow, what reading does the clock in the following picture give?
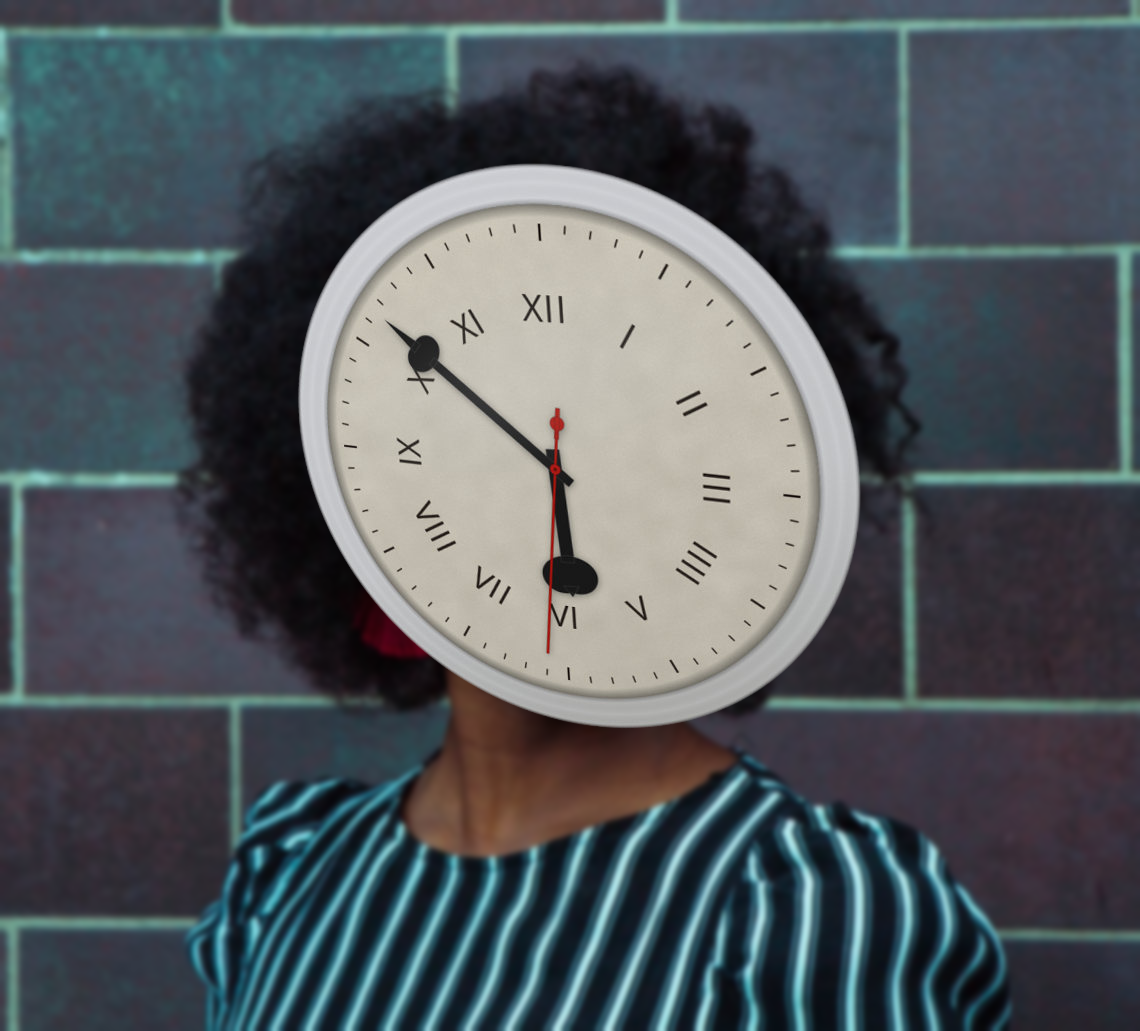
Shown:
5h51m31s
